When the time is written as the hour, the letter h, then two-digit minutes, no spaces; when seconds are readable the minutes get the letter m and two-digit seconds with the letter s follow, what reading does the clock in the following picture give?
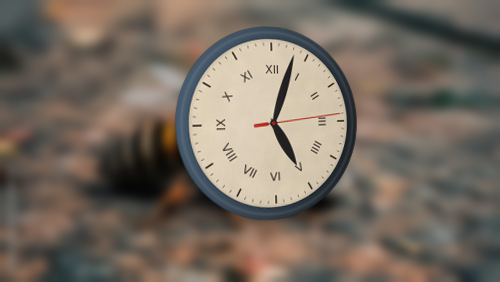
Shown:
5h03m14s
